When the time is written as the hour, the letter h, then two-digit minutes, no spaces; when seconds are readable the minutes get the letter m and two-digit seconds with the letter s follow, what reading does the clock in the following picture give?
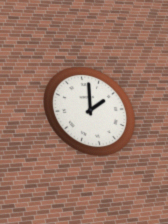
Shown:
2h02
